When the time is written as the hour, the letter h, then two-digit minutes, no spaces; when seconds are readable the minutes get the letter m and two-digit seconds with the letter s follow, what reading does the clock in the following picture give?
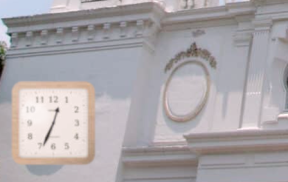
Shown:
12h34
